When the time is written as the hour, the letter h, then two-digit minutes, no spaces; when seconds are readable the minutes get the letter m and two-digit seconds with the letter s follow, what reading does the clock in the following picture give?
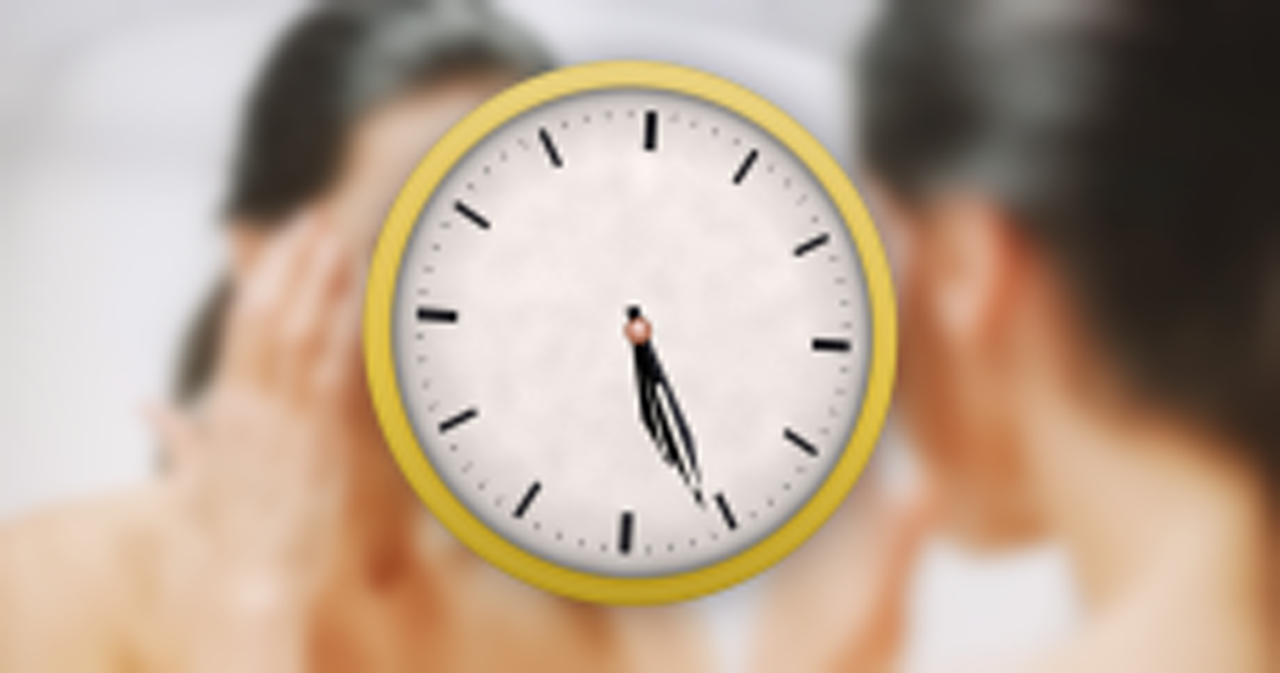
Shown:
5h26
